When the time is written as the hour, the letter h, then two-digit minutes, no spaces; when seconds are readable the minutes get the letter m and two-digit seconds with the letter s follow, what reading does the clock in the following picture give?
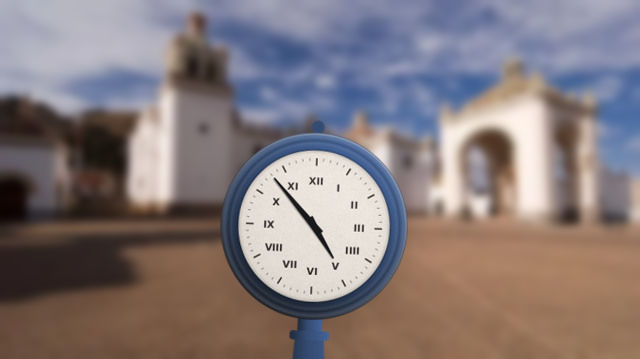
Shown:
4h53
